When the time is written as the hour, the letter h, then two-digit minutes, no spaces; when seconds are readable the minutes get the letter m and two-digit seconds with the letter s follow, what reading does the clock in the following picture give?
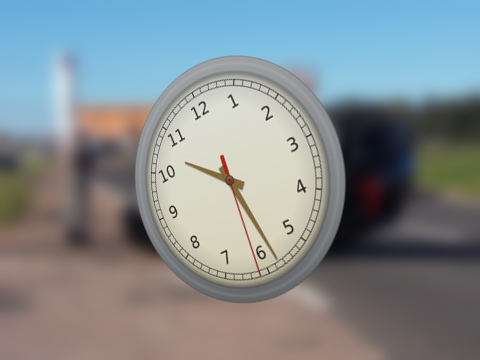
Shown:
10h28m31s
